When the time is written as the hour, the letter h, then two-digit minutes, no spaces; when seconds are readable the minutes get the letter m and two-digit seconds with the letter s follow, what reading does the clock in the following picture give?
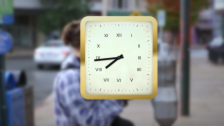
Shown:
7h44
